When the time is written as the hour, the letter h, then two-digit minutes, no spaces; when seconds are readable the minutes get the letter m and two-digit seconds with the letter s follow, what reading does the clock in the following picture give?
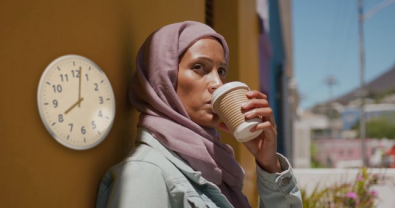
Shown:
8h02
